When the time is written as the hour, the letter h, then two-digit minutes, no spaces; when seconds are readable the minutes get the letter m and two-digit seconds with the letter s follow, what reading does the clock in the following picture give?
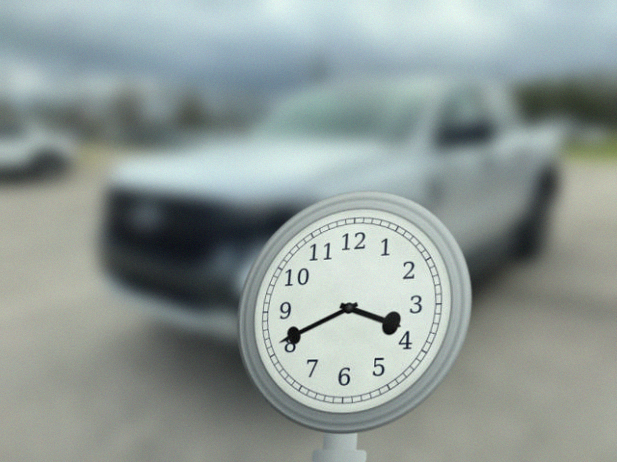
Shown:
3h41
